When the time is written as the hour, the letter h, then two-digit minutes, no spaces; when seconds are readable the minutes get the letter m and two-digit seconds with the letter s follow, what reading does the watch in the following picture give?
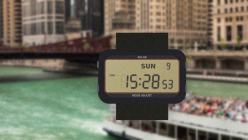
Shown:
15h28m53s
